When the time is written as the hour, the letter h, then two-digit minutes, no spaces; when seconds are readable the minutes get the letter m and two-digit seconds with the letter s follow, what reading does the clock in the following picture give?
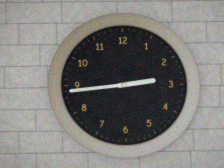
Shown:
2h44
